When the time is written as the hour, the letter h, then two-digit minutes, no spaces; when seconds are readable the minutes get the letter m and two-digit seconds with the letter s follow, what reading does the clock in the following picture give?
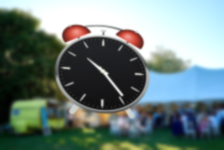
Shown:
10h24
